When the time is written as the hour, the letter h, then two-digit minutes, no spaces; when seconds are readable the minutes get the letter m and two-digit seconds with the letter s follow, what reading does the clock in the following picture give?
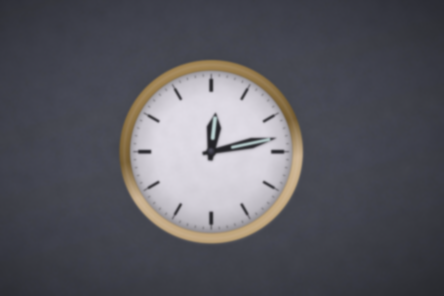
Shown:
12h13
